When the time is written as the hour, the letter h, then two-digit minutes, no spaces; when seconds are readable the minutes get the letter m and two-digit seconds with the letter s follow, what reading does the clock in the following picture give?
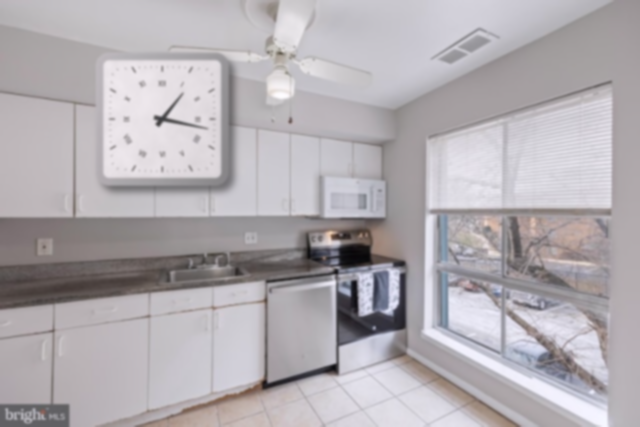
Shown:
1h17
